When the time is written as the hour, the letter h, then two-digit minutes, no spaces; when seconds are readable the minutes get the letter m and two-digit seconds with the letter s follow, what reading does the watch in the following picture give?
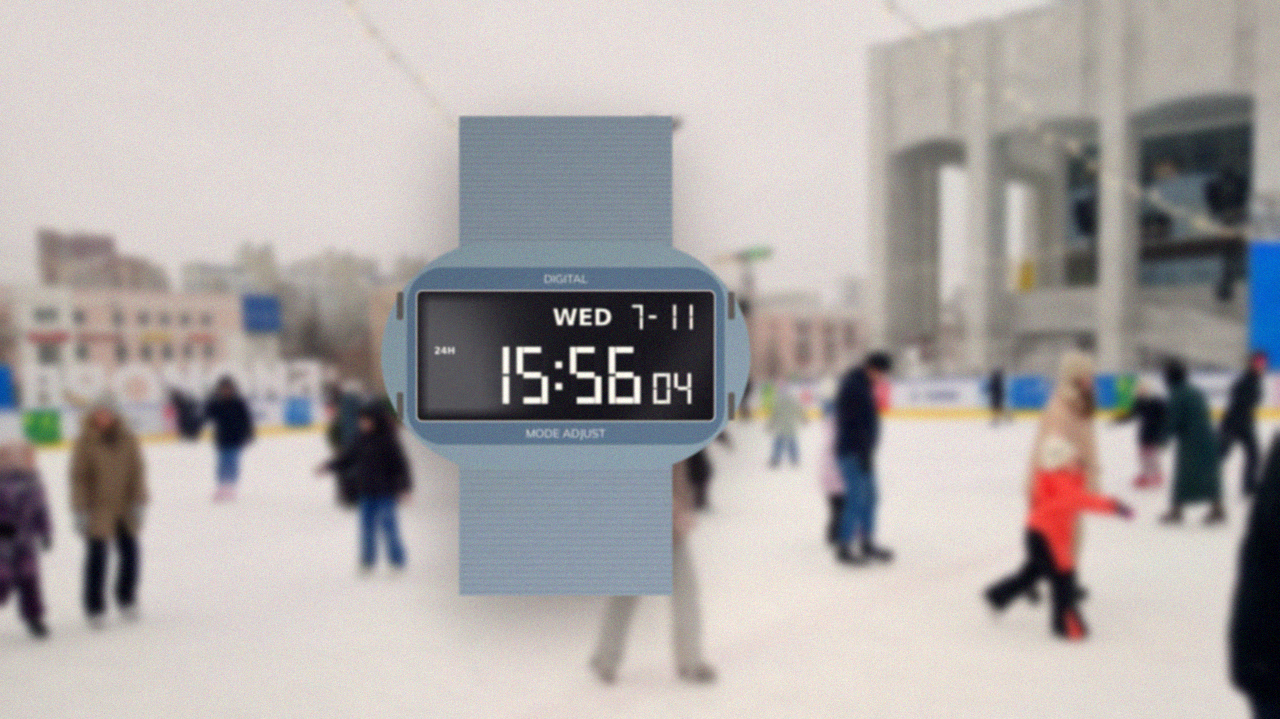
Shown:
15h56m04s
